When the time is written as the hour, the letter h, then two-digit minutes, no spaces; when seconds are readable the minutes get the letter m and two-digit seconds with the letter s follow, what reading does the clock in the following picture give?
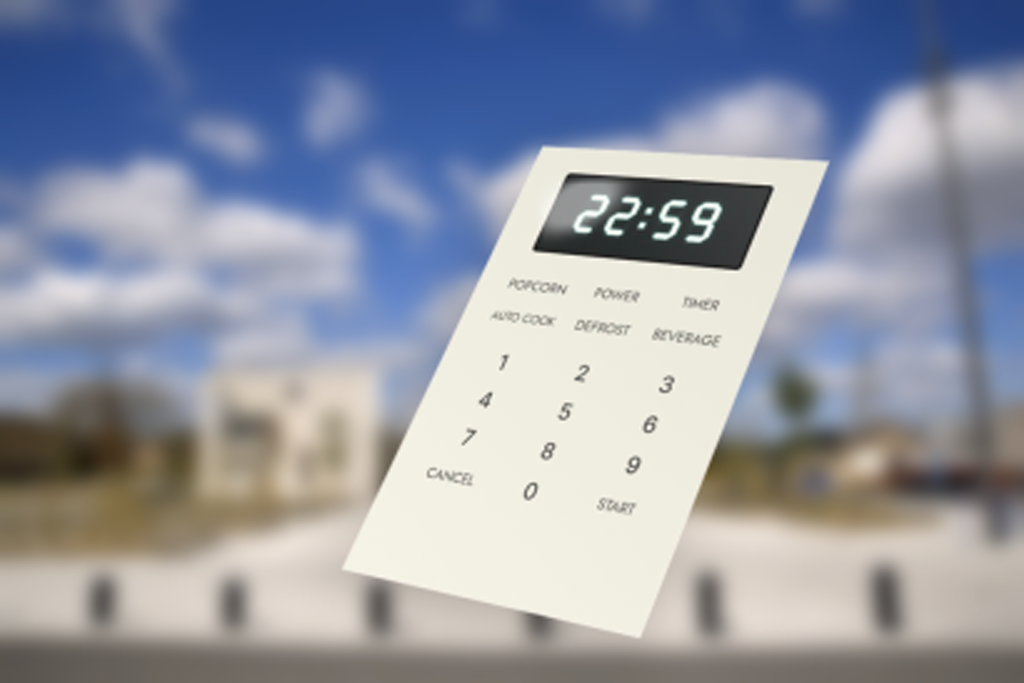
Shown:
22h59
